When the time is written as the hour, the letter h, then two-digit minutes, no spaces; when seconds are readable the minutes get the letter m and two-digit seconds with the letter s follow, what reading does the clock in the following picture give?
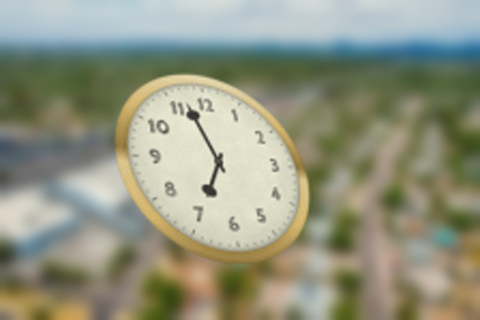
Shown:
6h57
